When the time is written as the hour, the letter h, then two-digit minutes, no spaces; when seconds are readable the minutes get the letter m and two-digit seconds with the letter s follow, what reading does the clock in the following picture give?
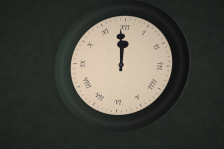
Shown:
11h59
